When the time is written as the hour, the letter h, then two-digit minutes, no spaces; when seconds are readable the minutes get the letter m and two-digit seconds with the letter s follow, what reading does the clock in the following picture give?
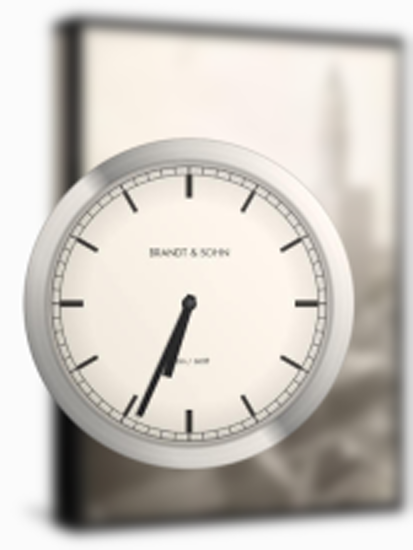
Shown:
6h34
